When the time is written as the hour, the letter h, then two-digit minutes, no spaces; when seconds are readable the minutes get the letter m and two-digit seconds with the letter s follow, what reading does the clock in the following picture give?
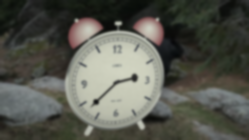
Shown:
2h38
